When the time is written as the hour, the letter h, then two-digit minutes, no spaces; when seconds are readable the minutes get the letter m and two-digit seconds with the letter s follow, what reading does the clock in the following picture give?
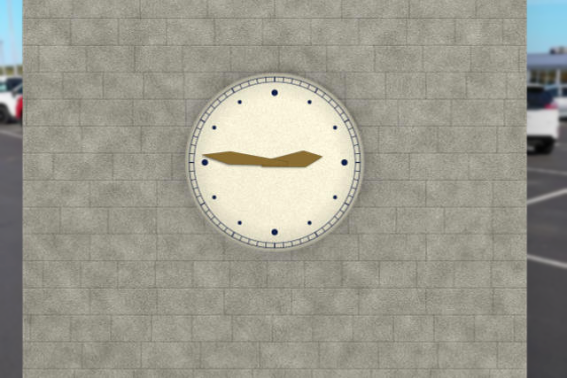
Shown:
2h46
